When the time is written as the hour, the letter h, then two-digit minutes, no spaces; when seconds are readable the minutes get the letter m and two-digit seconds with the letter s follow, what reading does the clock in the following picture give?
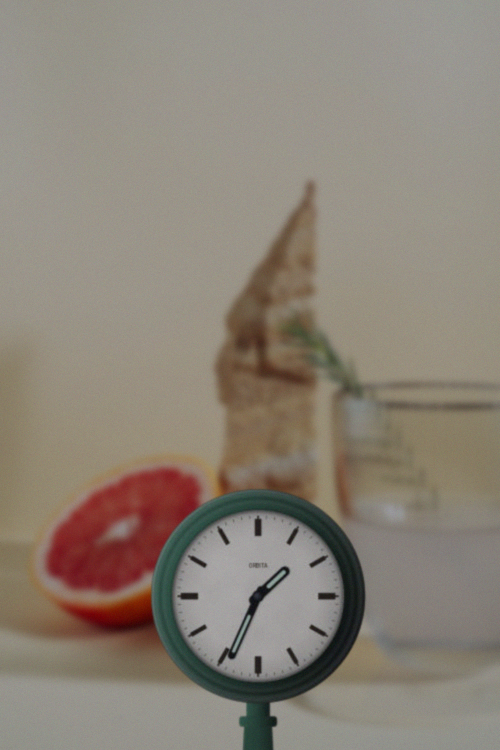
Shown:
1h34
